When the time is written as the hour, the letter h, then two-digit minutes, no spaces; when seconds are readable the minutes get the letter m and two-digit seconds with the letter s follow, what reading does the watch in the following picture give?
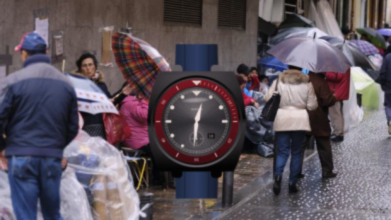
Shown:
12h31
